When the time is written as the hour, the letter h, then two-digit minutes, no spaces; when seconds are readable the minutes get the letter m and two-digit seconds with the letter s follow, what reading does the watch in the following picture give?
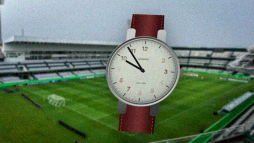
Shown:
9h54
